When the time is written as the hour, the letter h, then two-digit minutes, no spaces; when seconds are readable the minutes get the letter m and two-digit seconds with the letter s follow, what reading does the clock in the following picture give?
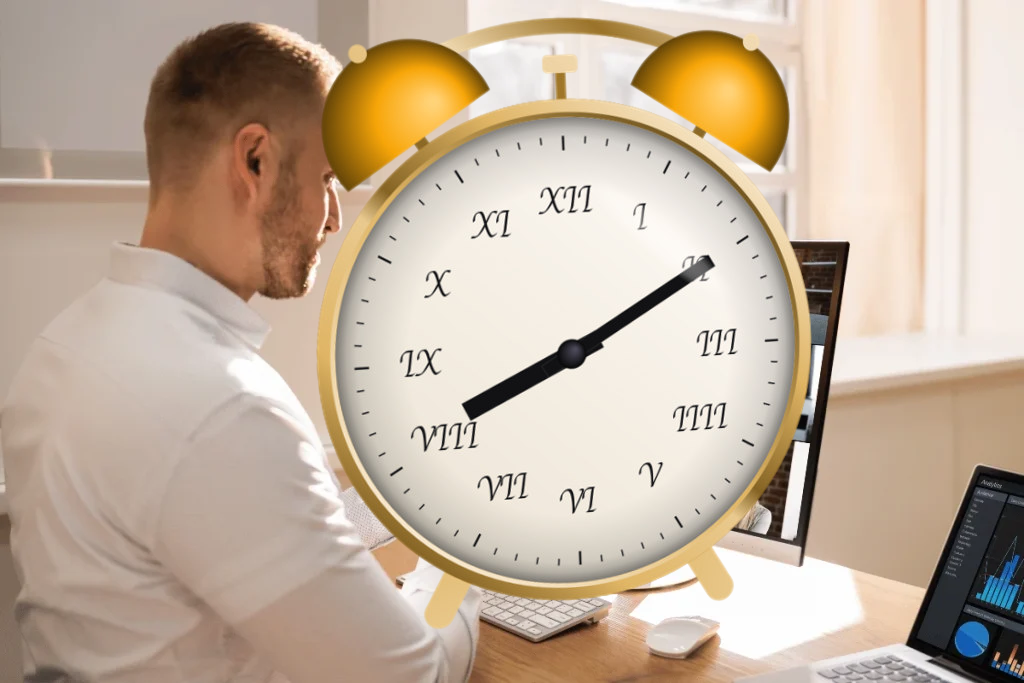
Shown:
8h10
